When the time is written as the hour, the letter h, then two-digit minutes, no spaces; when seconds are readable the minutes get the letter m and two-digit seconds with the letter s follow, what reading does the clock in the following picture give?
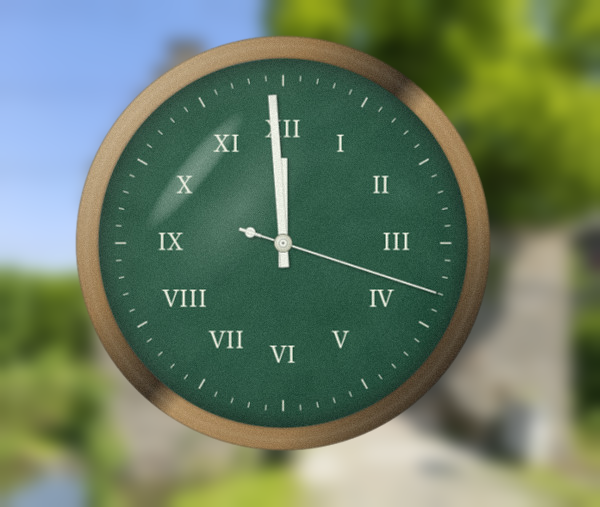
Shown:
11h59m18s
